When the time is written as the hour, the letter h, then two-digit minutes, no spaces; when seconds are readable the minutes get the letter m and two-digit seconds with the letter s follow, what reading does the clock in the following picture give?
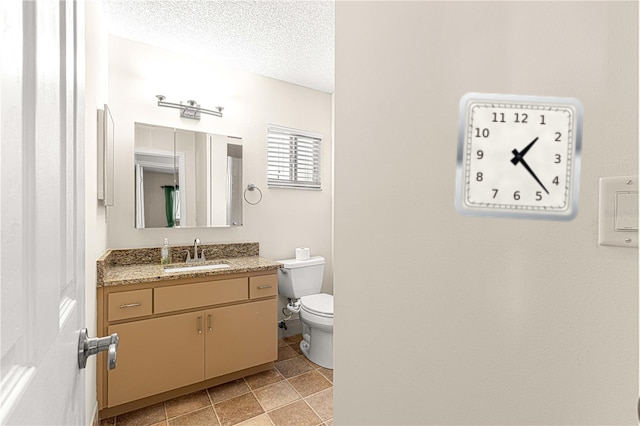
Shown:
1h23
